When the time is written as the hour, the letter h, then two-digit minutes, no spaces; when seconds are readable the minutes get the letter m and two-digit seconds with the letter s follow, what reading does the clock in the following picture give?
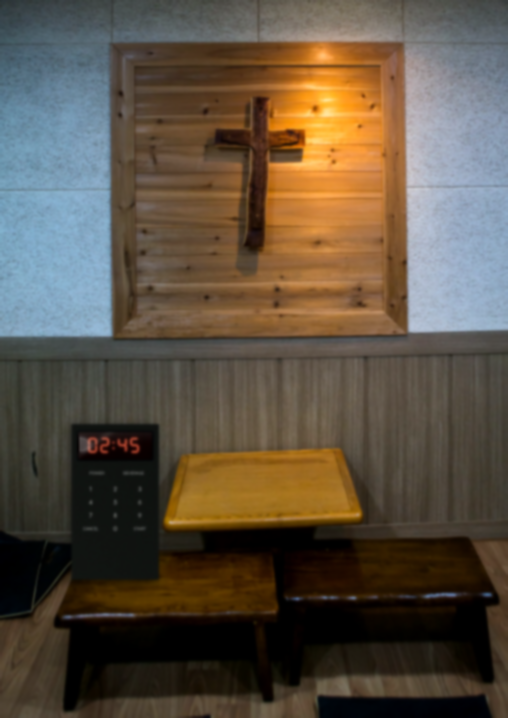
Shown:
2h45
